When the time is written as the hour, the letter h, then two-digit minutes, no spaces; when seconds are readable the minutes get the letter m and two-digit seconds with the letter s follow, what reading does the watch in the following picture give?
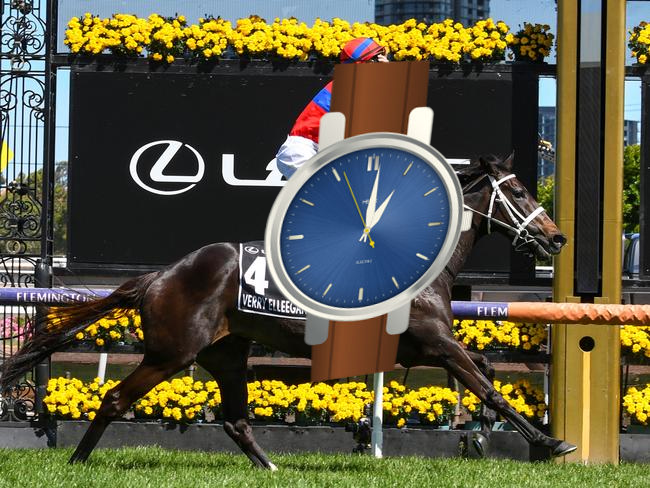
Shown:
1h00m56s
